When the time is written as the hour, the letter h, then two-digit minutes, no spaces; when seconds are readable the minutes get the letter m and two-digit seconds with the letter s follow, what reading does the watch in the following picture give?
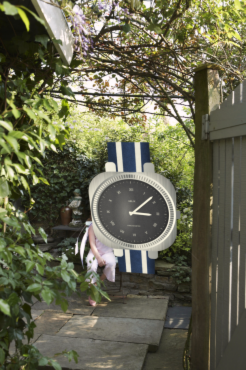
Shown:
3h08
